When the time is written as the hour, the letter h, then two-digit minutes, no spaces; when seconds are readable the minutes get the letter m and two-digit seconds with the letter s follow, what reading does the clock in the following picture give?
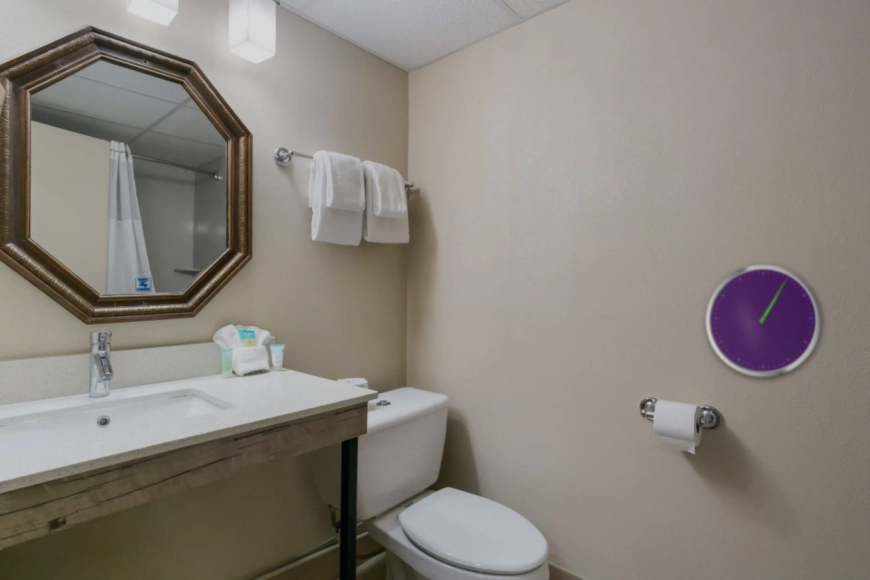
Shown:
1h05
